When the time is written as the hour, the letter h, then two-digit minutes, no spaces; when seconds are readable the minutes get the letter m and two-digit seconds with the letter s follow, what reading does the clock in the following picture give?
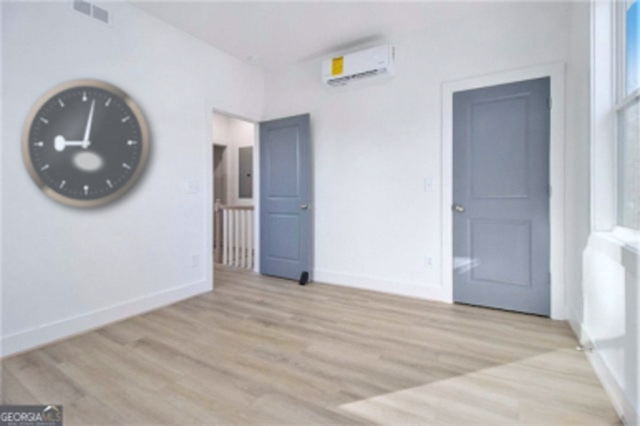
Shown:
9h02
